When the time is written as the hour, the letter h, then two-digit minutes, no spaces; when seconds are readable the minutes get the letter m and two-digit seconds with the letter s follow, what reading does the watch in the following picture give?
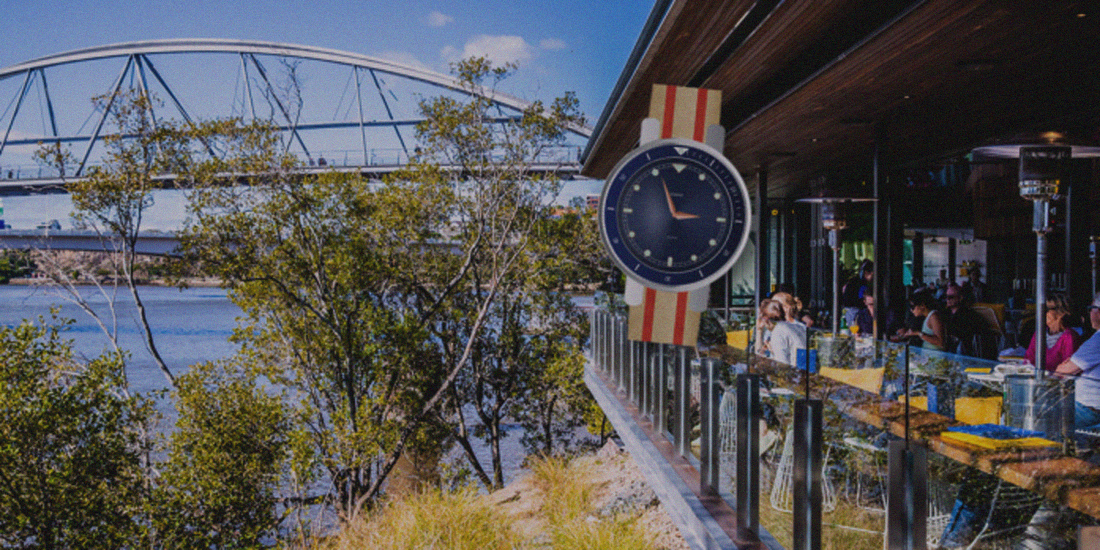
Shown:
2h56
